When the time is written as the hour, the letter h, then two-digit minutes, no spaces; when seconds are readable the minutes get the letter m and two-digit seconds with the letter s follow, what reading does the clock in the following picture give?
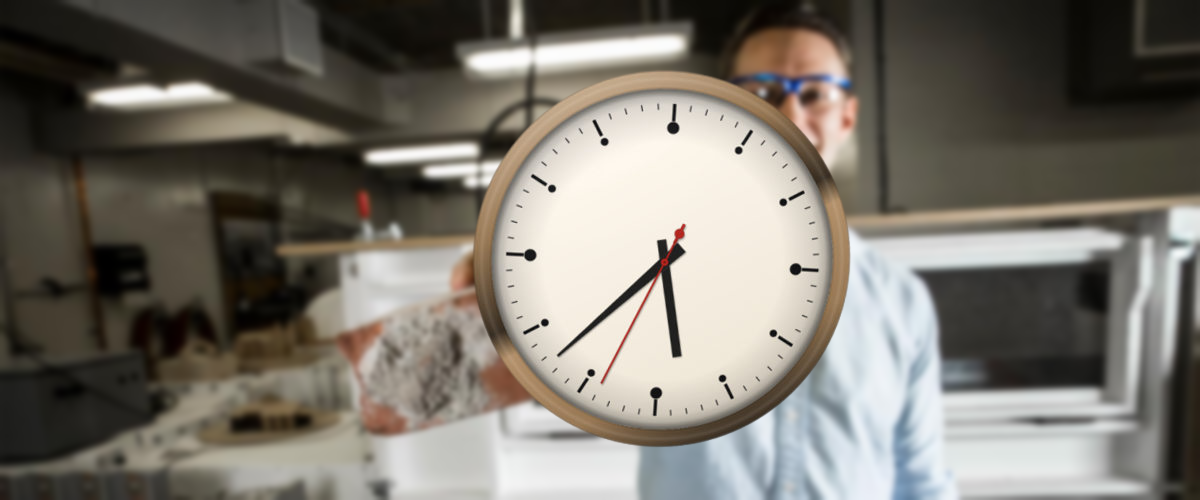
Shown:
5h37m34s
